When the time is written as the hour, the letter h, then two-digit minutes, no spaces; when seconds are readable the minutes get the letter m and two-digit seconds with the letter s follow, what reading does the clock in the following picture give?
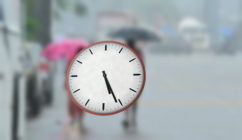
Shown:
5h26
